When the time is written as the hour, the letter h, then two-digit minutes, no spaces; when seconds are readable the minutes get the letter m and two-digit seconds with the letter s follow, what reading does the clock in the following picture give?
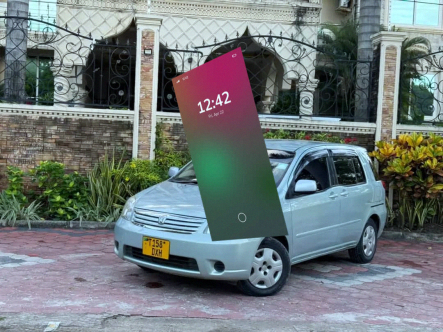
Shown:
12h42
